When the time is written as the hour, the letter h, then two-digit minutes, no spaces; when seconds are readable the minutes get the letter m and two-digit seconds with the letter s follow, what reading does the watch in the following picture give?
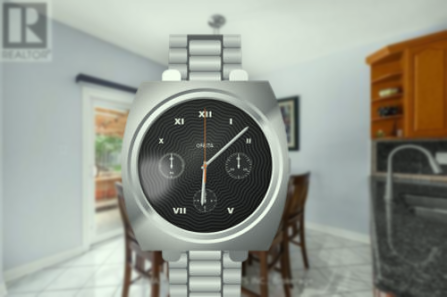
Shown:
6h08
